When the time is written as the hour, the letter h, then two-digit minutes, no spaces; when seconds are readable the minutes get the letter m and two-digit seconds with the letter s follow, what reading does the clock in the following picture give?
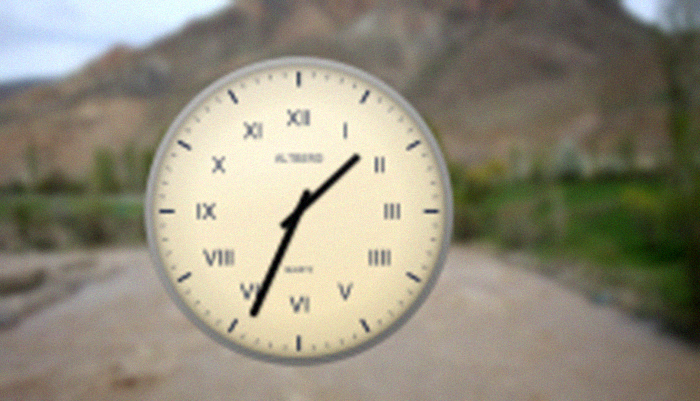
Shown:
1h34
